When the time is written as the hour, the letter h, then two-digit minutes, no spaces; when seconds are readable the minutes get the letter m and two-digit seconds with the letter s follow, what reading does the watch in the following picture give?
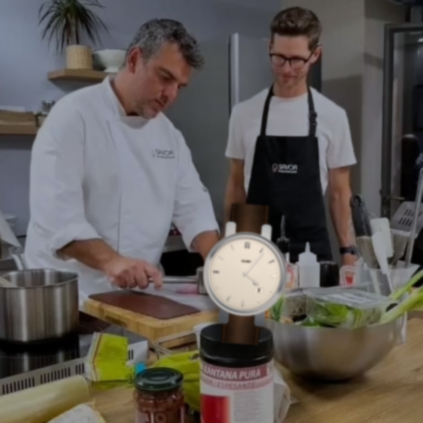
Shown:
4h06
